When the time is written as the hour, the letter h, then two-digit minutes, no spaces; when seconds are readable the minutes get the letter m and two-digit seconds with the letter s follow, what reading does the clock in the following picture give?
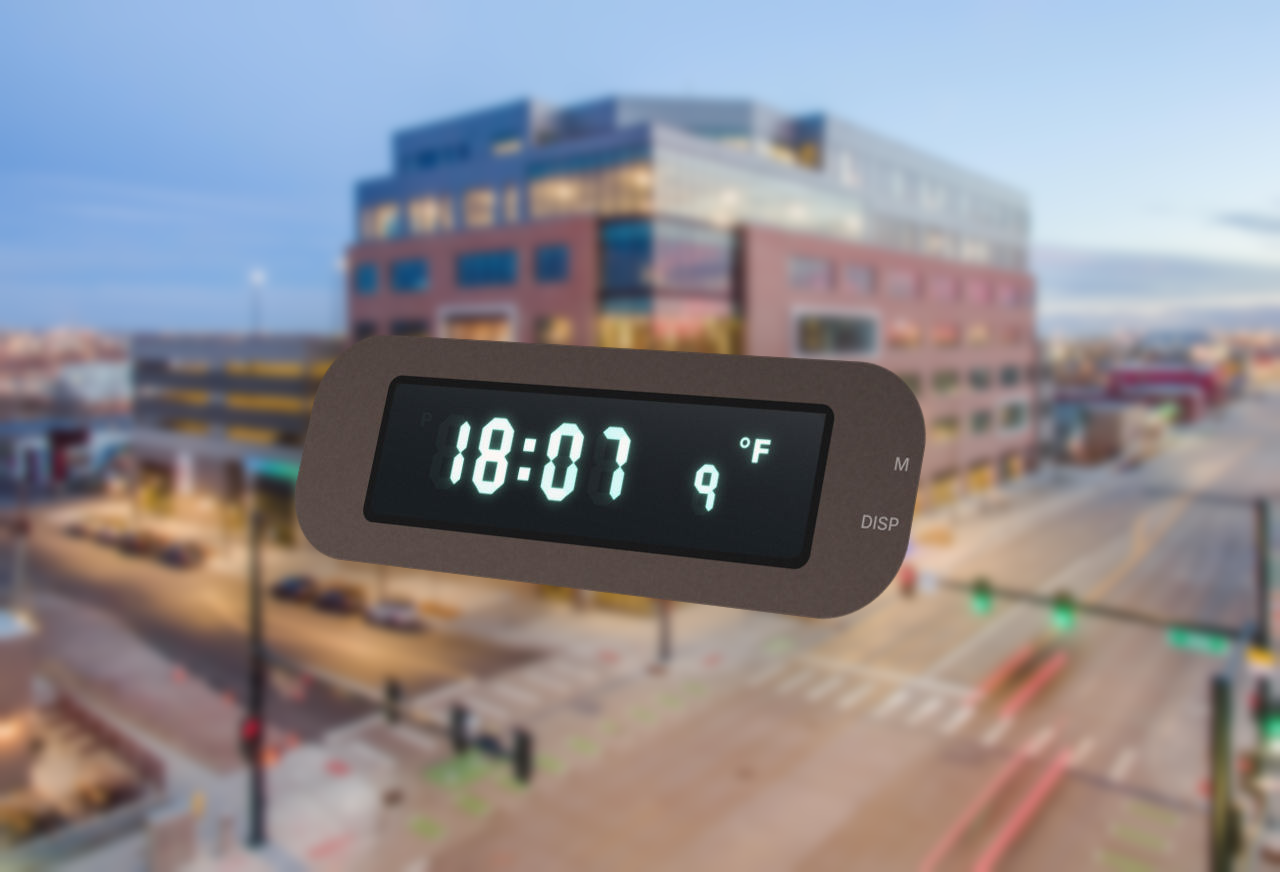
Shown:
18h07
